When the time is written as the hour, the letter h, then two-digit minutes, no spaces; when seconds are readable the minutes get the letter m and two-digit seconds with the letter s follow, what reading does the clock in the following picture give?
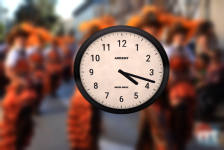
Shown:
4h18
